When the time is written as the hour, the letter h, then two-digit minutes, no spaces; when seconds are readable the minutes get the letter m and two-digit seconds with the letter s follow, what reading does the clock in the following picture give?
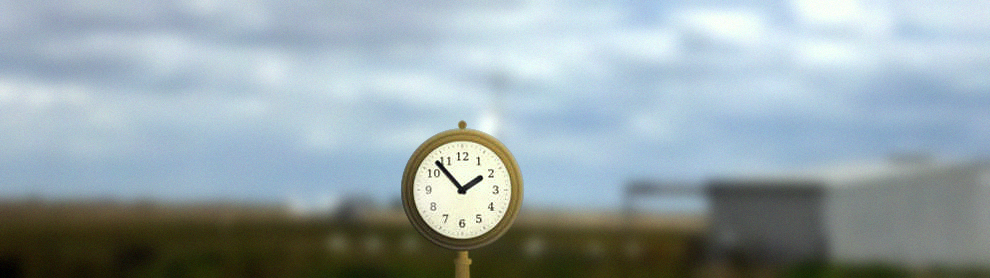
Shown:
1h53
